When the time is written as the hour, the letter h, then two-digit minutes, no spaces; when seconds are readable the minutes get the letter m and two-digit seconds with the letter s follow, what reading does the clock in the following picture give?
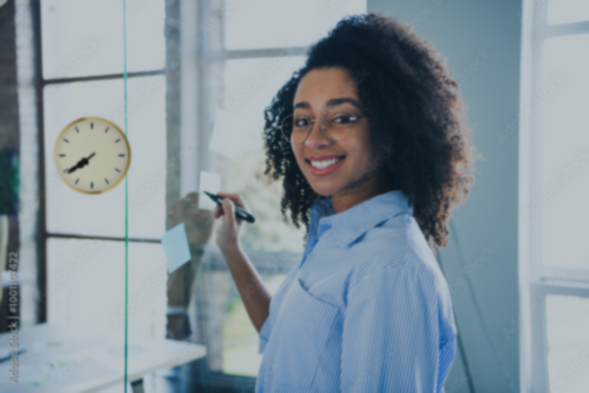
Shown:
7h39
